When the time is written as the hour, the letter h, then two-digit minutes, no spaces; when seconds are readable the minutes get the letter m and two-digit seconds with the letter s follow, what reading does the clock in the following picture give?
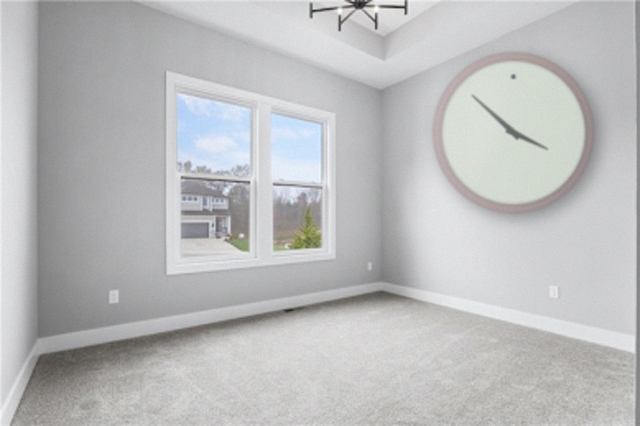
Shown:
3h52
